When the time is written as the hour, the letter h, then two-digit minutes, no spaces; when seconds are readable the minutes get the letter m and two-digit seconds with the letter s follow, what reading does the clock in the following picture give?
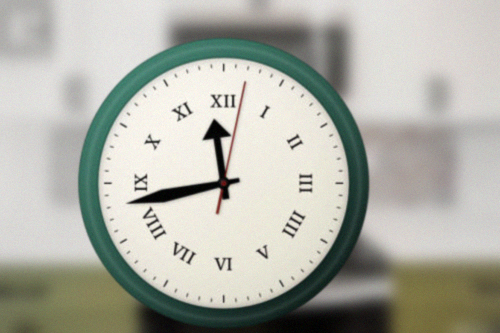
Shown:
11h43m02s
